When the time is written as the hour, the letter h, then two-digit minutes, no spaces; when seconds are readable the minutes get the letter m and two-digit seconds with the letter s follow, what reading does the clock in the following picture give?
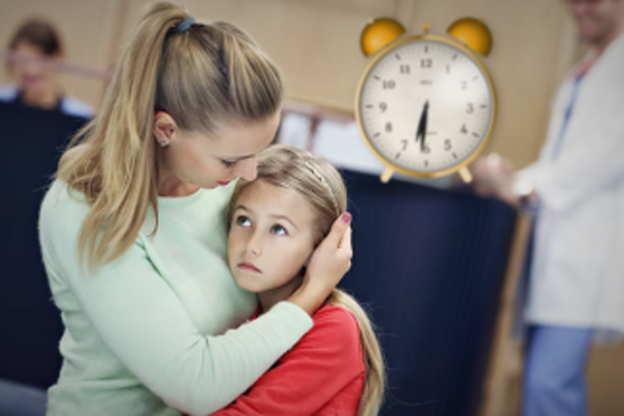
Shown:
6h31
